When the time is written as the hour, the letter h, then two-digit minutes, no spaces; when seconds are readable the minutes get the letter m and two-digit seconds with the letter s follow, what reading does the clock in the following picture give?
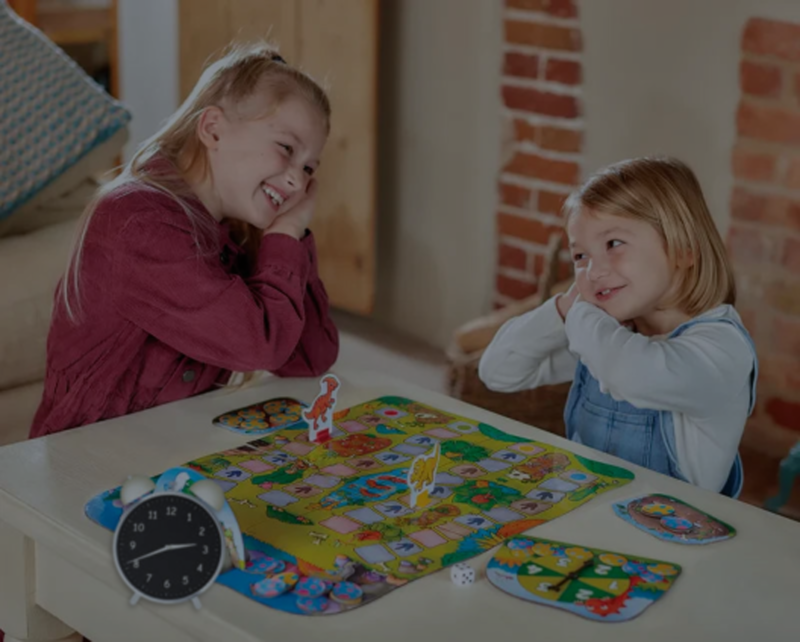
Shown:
2h41
